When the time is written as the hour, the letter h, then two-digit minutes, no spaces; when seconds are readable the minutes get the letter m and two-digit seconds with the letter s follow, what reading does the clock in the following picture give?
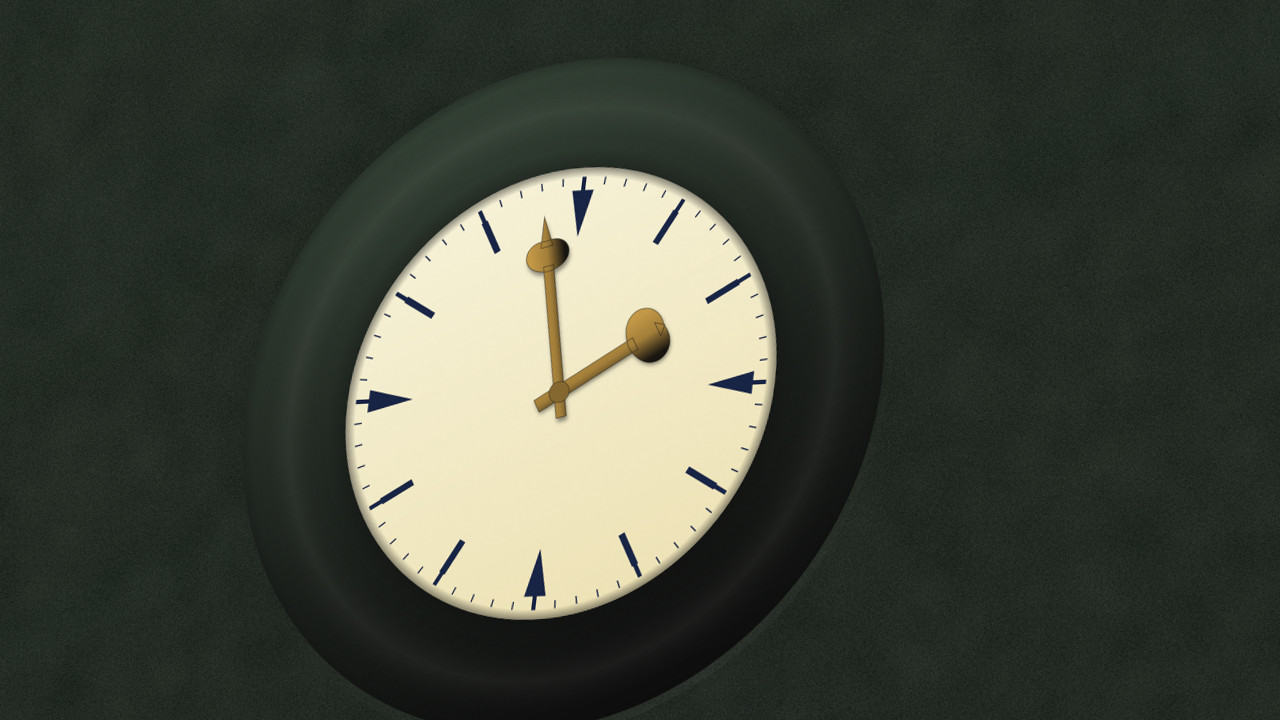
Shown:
1h58
